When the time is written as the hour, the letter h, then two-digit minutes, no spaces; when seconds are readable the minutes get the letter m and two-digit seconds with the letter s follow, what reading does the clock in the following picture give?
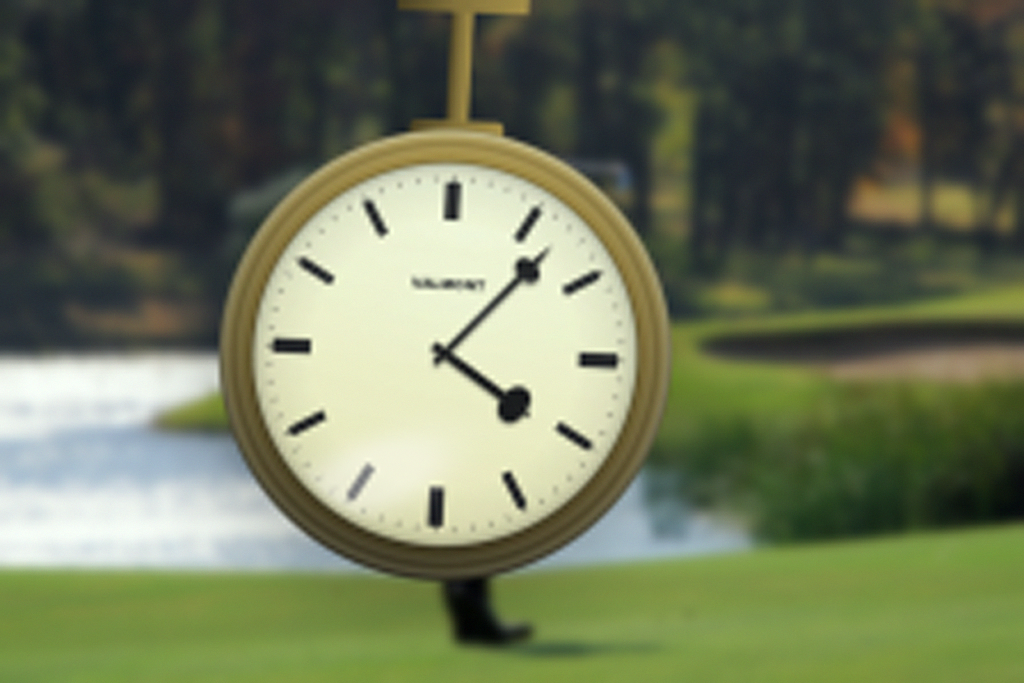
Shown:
4h07
